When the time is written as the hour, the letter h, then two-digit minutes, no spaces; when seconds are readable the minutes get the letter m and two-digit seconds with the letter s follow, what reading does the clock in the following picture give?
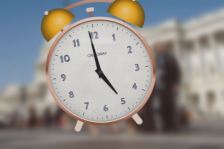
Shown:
4h59
